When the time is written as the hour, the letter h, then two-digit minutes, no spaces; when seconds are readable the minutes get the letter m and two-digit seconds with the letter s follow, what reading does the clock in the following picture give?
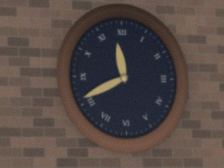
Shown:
11h41
